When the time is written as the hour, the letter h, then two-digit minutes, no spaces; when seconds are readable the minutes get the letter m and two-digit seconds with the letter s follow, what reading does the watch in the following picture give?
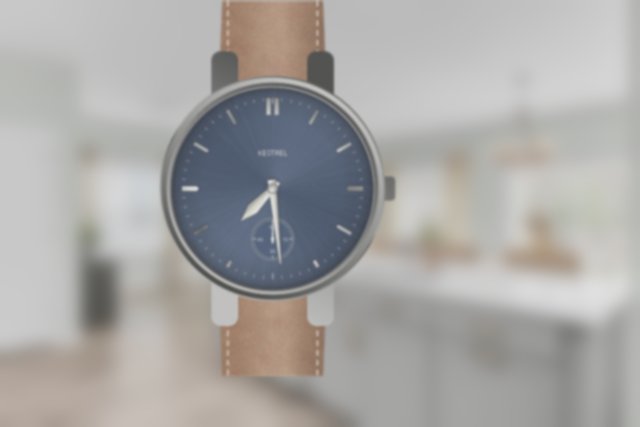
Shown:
7h29
